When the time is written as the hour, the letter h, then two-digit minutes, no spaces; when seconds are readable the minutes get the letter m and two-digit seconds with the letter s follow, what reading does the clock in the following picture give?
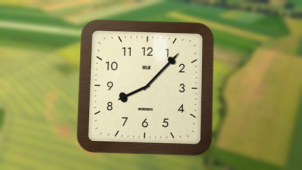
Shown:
8h07
